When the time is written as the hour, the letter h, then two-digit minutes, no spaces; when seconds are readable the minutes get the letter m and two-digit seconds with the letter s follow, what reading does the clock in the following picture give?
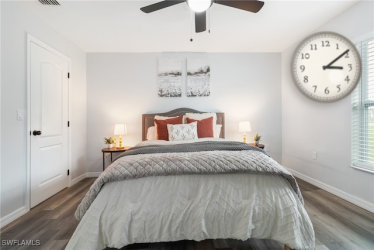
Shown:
3h09
